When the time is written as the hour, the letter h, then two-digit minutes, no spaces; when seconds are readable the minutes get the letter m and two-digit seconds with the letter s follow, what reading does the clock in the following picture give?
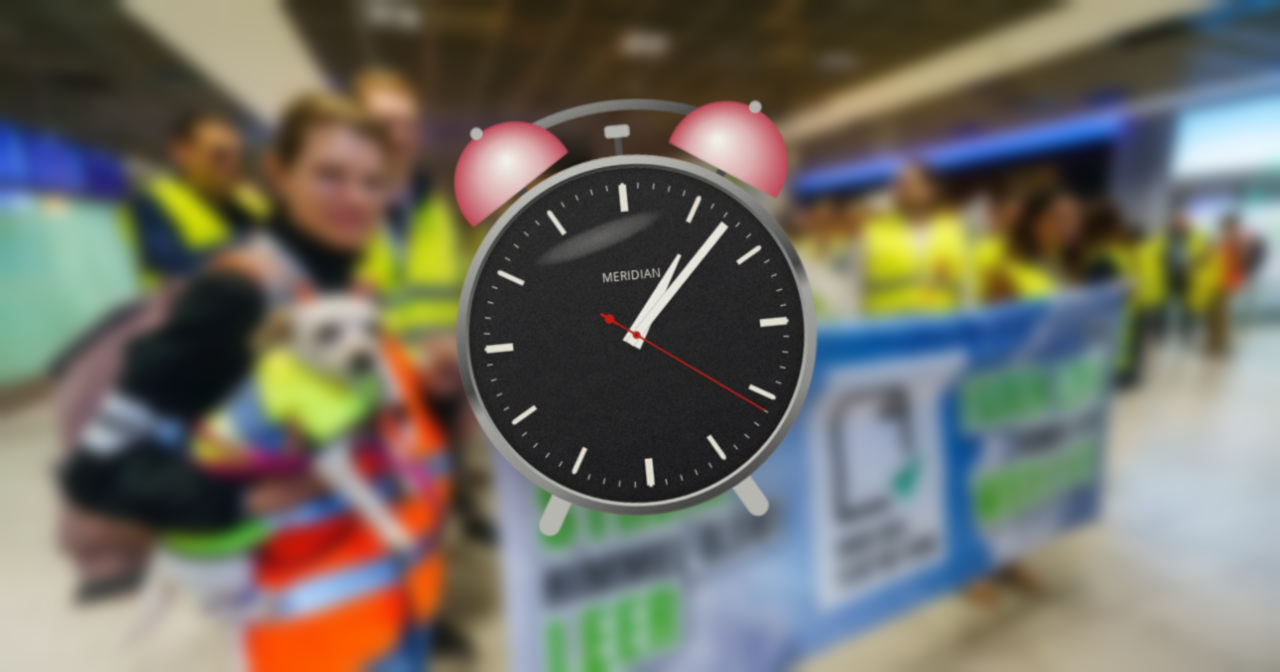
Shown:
1h07m21s
